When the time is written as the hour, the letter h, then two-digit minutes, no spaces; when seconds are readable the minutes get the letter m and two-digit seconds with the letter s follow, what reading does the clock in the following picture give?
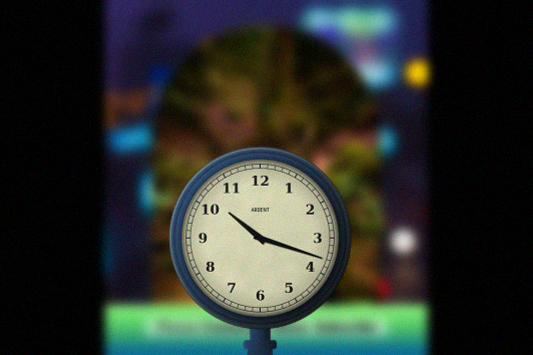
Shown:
10h18
